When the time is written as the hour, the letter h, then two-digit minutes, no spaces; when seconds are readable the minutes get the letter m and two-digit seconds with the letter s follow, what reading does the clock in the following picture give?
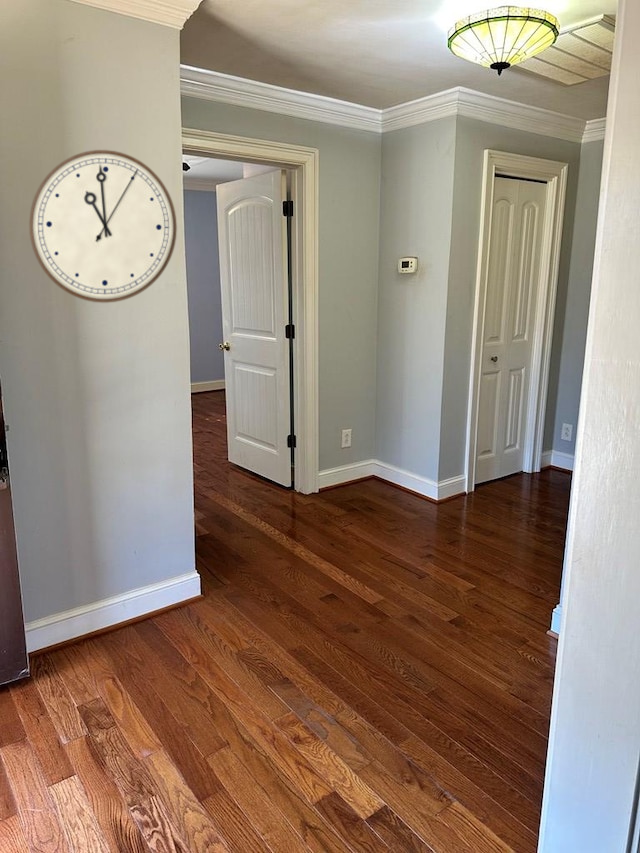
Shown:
10h59m05s
